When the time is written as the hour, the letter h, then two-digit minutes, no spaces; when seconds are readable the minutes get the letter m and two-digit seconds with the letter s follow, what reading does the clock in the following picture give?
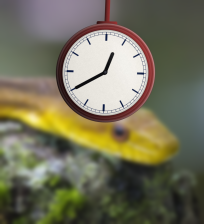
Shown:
12h40
